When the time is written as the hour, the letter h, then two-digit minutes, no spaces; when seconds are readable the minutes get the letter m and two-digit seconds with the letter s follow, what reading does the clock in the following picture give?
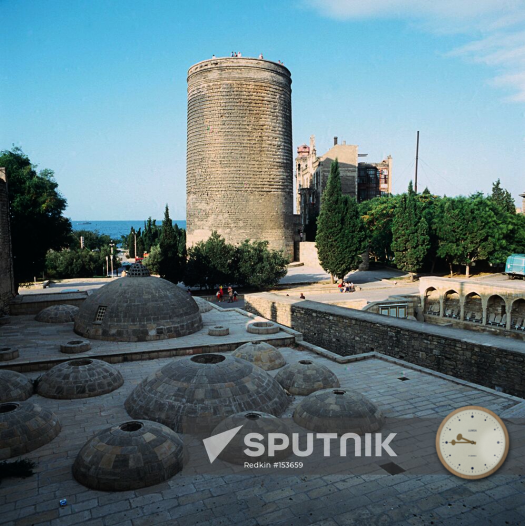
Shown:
9h45
